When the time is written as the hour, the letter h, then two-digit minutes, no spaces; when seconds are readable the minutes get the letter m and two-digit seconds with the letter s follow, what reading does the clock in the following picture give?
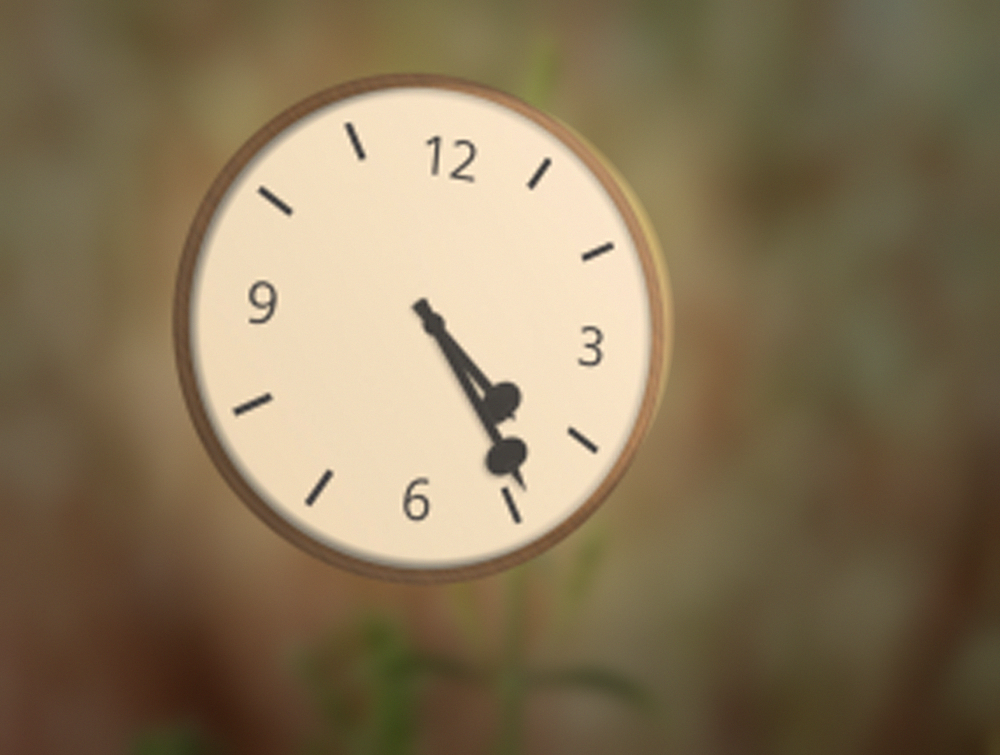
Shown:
4h24
